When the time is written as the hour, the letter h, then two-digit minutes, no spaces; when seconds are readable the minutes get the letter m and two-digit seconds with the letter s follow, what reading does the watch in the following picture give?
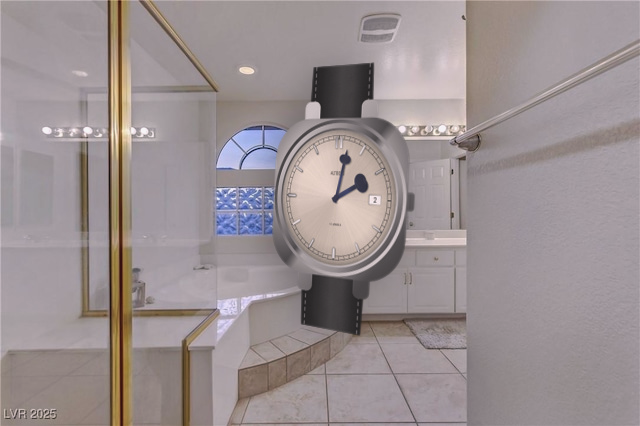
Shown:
2h02
